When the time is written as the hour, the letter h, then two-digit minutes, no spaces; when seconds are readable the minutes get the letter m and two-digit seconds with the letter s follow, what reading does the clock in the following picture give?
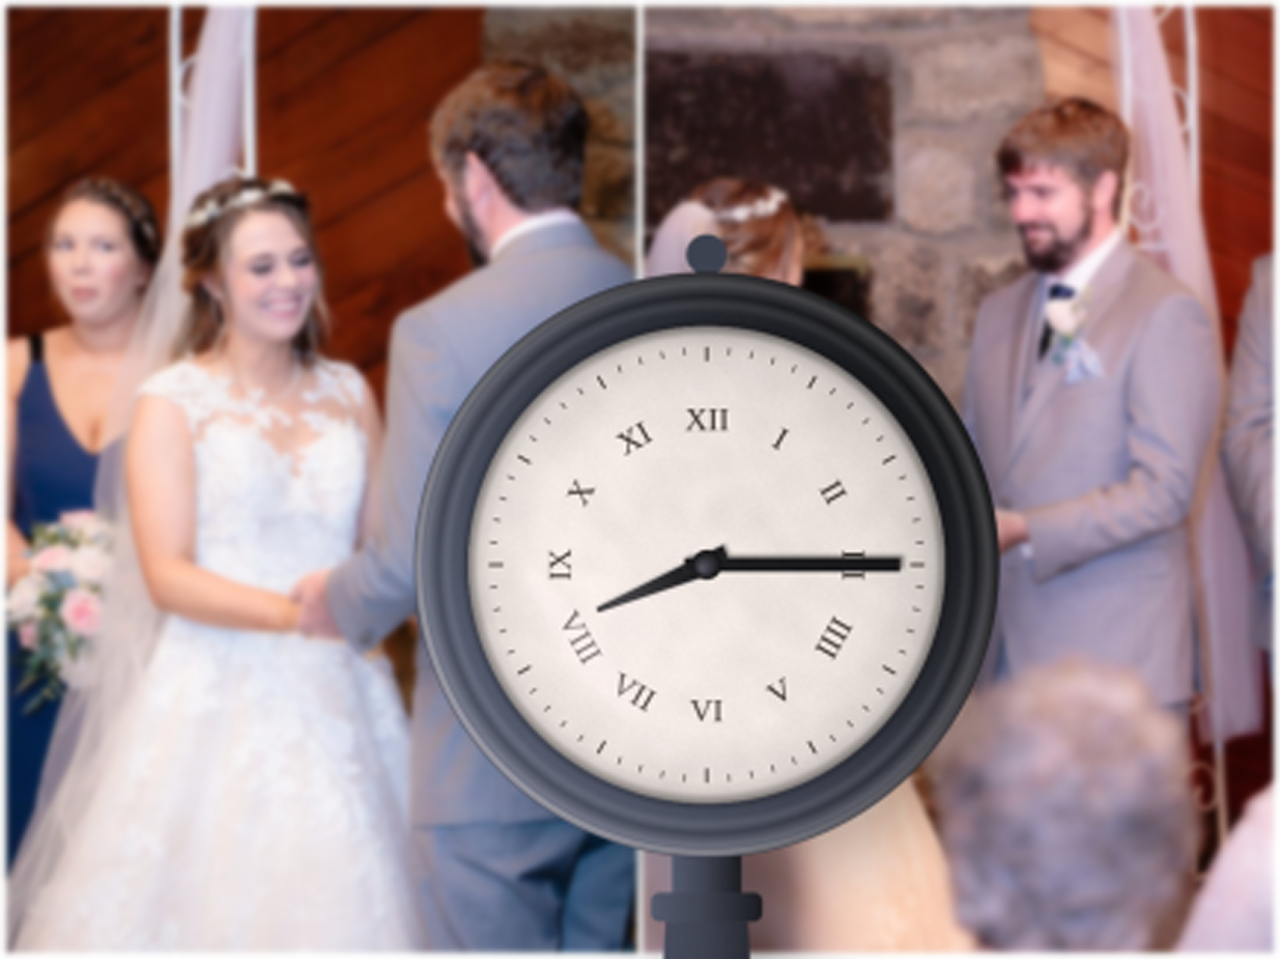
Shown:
8h15
